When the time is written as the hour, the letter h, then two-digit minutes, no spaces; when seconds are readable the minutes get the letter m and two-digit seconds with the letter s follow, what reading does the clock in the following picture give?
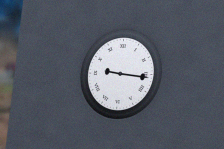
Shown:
9h16
